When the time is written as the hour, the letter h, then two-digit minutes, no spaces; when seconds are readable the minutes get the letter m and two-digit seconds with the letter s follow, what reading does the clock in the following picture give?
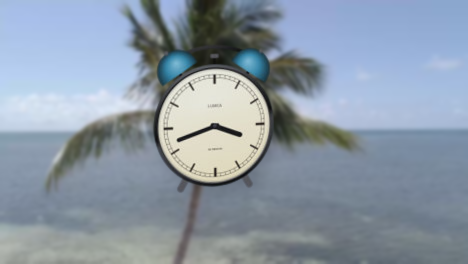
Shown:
3h42
